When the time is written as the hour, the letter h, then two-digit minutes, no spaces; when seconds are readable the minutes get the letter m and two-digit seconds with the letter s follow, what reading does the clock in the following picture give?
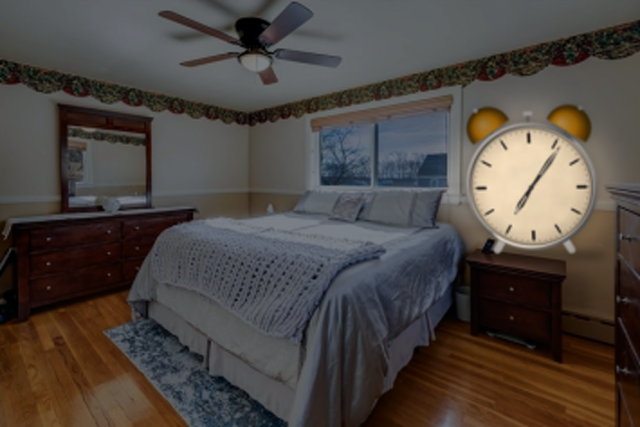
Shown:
7h06
